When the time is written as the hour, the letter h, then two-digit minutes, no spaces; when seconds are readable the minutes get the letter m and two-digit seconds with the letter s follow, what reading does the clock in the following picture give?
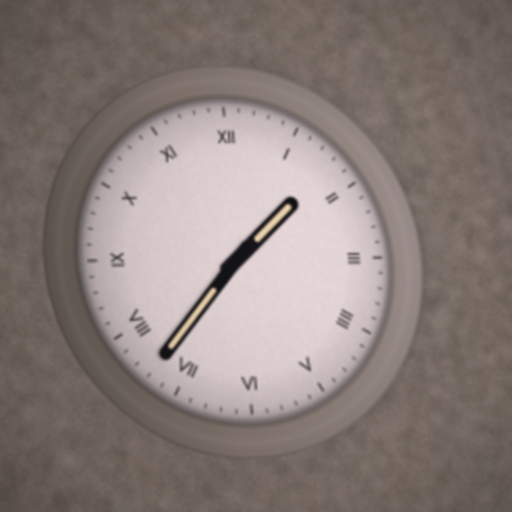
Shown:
1h37
